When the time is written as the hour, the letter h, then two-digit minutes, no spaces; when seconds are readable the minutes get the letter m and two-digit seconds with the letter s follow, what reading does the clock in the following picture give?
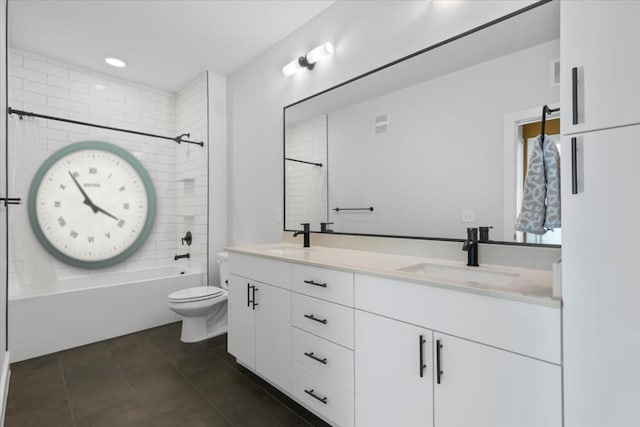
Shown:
3h54
